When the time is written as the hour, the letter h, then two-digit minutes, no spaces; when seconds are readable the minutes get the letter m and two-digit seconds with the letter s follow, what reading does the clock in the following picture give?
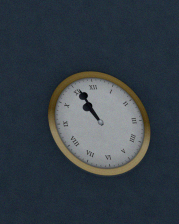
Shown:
10h56
